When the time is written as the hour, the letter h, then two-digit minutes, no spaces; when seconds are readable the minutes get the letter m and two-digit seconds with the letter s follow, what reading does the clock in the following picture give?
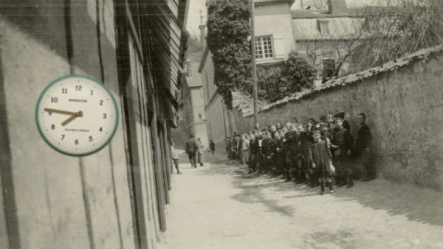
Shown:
7h46
